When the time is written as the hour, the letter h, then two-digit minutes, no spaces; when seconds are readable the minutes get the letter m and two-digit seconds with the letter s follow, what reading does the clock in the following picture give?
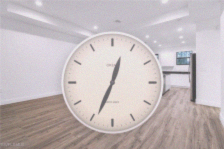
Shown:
12h34
